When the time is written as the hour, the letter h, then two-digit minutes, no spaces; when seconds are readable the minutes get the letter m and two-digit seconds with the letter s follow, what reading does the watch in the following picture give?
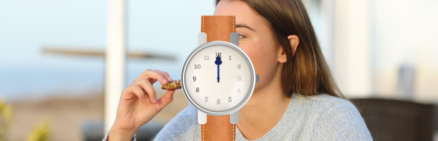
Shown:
12h00
